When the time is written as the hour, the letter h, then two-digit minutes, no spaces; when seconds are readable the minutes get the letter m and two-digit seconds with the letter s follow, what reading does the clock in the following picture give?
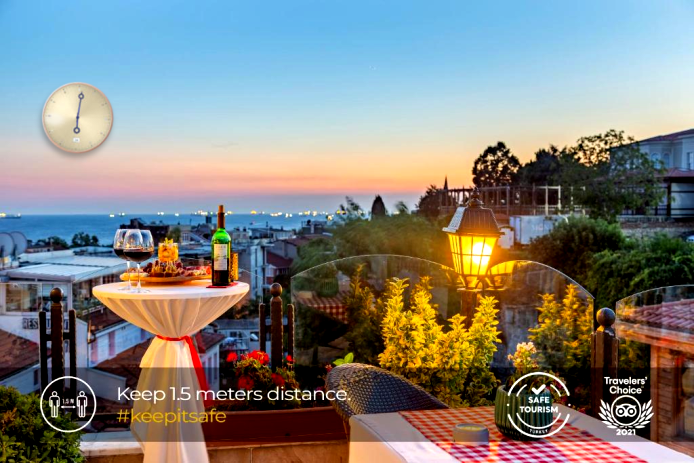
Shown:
6h01
